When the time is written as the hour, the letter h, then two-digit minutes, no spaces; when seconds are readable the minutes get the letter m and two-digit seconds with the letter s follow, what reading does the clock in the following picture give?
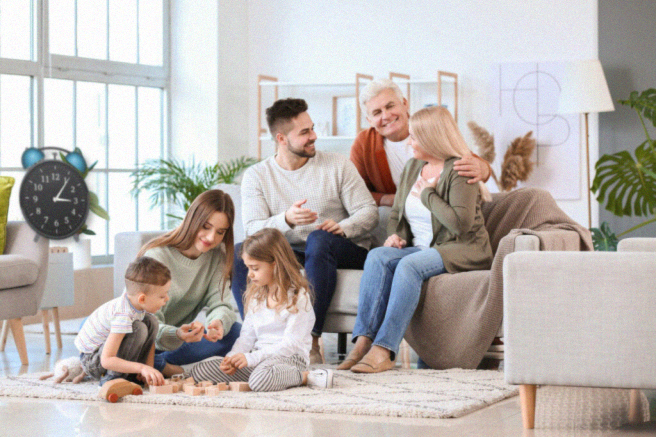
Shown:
3h06
